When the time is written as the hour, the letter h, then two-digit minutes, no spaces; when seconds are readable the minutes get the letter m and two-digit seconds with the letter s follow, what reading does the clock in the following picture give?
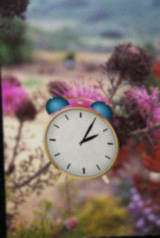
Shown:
2h05
